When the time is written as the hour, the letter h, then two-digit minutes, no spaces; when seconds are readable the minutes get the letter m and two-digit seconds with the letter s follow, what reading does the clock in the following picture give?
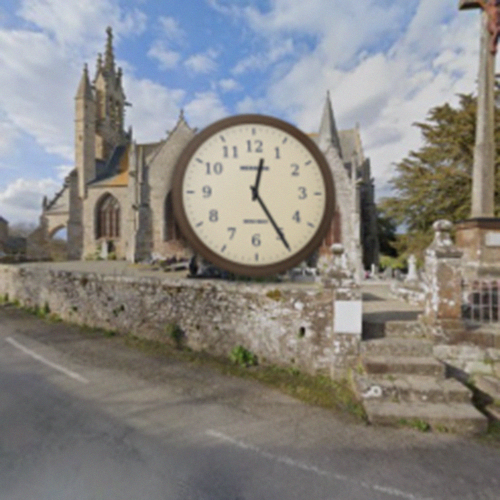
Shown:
12h25
